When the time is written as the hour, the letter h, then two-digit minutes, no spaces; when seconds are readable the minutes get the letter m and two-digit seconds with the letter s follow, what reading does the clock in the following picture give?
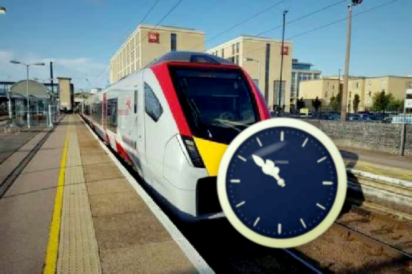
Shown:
10h52
